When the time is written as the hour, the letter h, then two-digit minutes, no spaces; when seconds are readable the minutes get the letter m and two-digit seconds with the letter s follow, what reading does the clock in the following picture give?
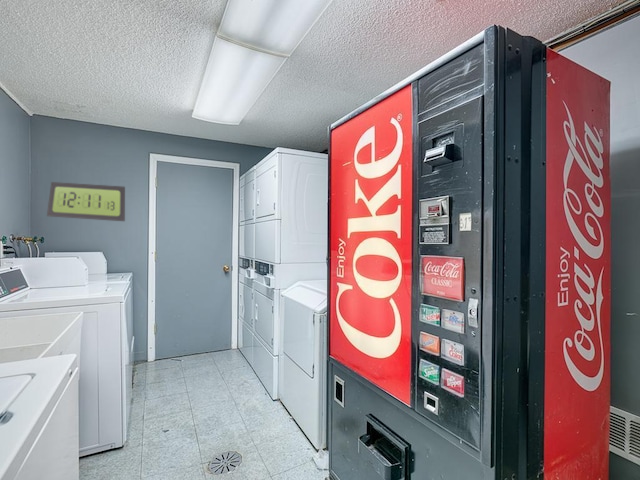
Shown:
12h11m13s
